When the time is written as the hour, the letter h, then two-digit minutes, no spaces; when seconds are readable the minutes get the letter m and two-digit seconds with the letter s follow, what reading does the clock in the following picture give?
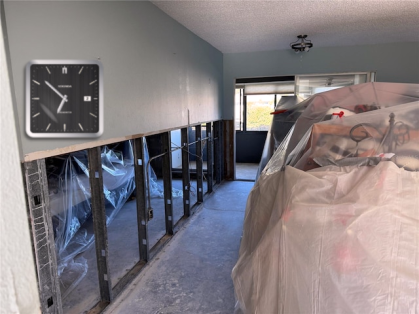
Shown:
6h52
